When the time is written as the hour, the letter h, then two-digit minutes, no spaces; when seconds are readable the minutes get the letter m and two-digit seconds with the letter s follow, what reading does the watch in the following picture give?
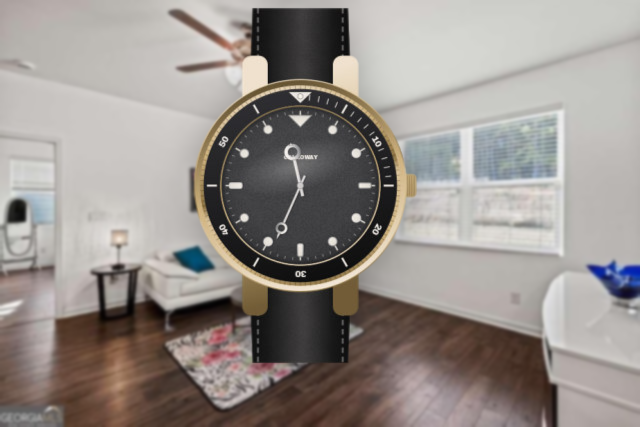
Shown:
11h34
